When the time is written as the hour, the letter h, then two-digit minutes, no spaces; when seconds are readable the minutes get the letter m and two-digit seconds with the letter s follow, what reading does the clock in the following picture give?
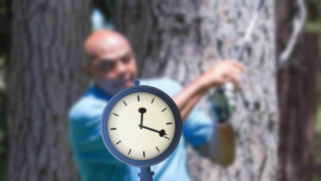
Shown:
12h19
